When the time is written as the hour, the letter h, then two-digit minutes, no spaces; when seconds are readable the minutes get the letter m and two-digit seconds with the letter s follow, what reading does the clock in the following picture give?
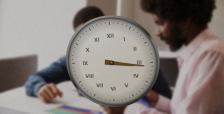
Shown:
3h16
